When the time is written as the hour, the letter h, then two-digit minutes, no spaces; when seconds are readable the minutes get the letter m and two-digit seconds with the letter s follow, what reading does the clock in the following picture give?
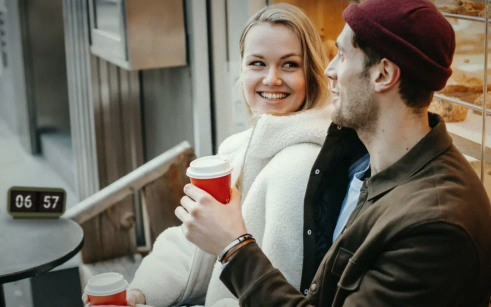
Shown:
6h57
